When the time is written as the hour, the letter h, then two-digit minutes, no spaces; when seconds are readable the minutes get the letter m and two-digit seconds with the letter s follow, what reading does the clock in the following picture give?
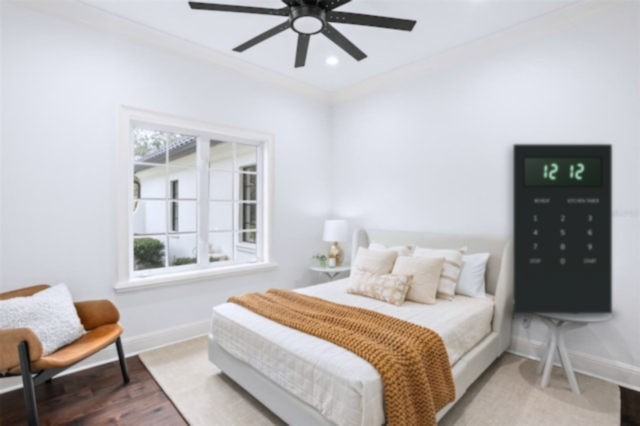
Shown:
12h12
